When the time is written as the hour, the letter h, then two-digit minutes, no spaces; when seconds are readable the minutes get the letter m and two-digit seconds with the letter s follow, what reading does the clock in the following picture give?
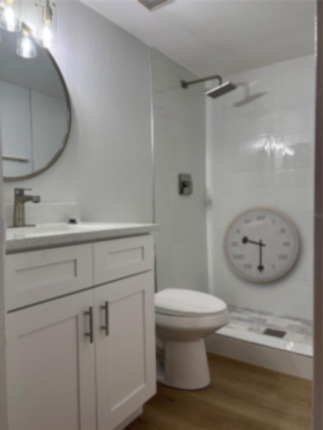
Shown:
9h30
